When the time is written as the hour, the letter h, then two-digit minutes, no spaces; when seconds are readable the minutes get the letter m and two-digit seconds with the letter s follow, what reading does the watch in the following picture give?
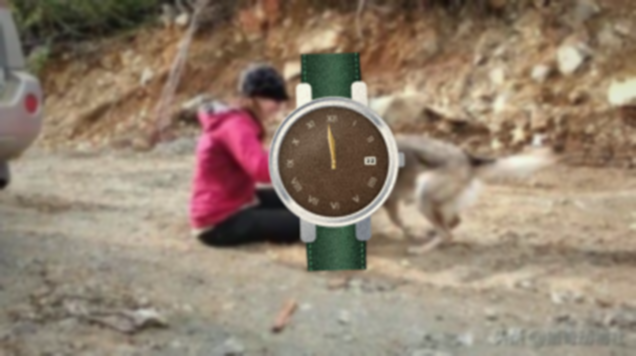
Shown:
11h59
